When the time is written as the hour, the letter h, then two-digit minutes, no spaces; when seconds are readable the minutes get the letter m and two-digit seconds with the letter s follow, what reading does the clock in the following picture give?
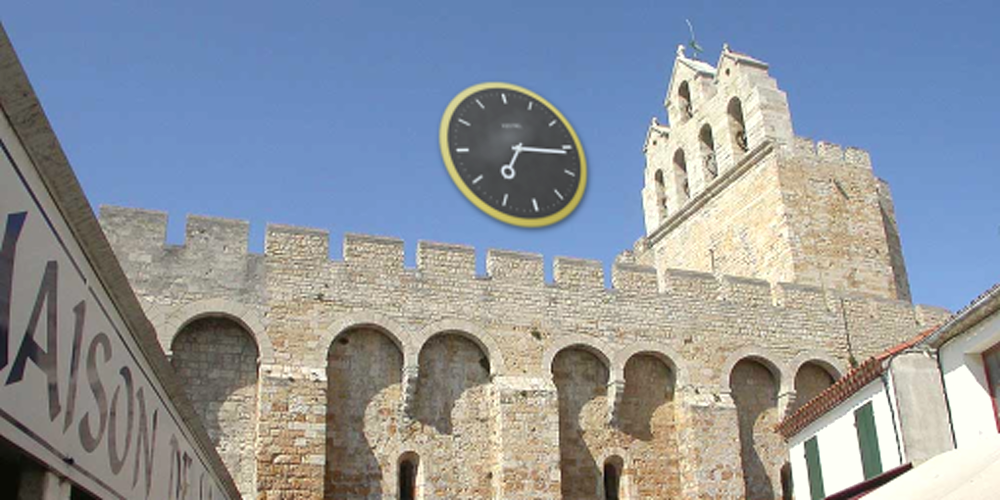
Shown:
7h16
